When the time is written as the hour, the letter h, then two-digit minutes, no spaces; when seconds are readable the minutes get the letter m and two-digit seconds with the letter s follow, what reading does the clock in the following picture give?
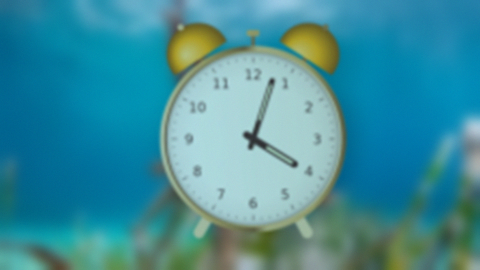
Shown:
4h03
